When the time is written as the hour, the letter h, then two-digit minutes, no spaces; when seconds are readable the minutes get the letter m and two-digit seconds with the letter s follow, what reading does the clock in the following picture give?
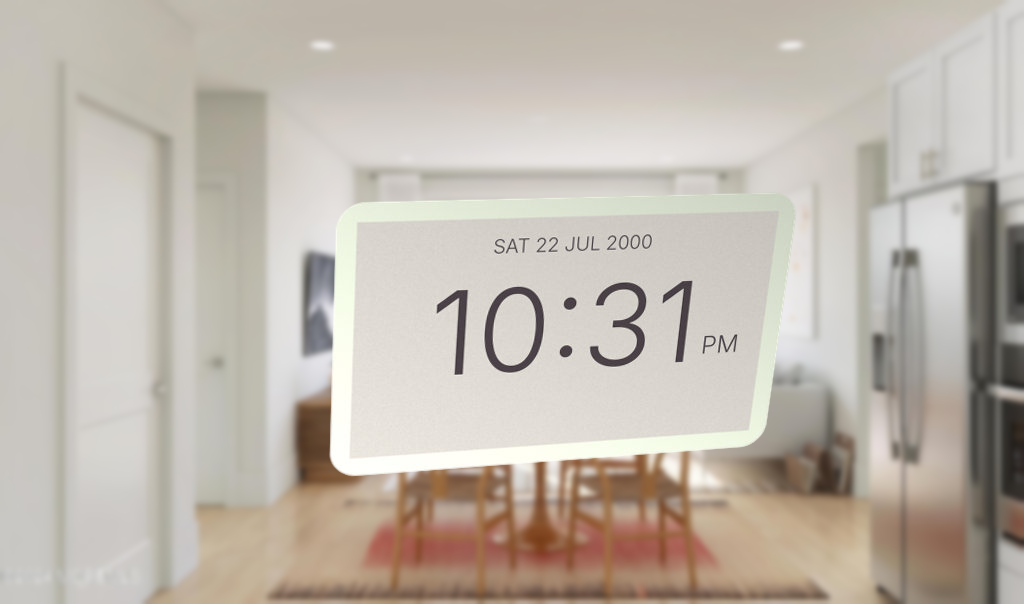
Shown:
10h31
